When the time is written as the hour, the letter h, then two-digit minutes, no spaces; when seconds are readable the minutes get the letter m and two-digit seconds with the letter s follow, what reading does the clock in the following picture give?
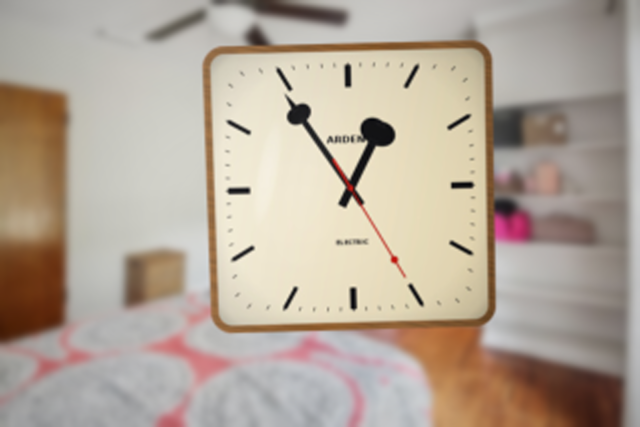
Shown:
12h54m25s
